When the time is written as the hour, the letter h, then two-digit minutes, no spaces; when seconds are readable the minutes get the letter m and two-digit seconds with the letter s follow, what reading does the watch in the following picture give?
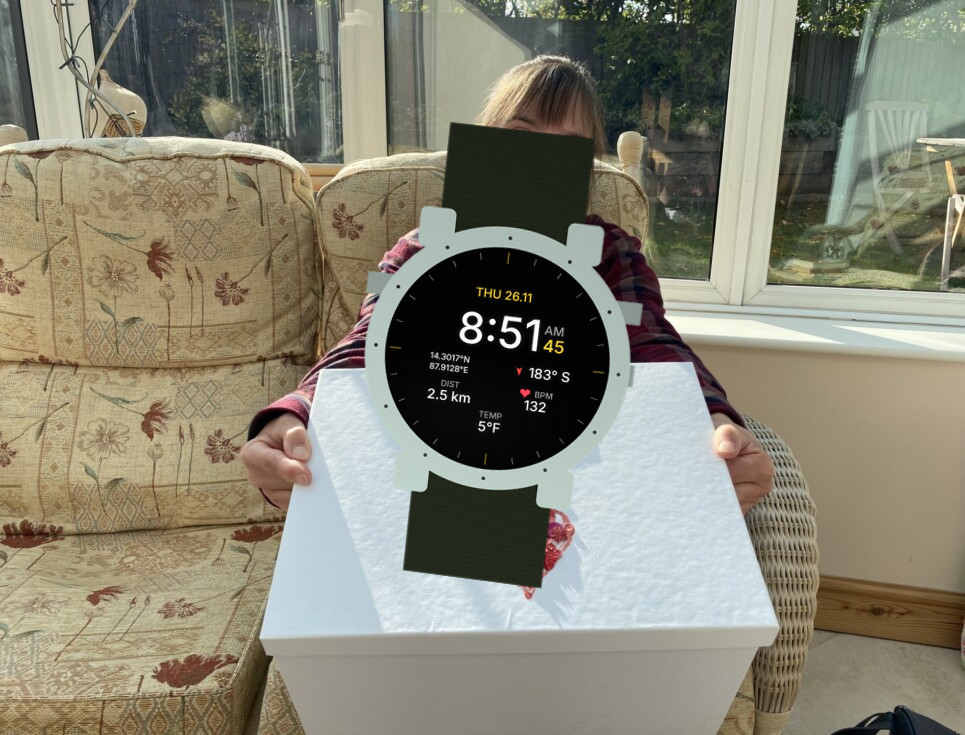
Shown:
8h51m45s
